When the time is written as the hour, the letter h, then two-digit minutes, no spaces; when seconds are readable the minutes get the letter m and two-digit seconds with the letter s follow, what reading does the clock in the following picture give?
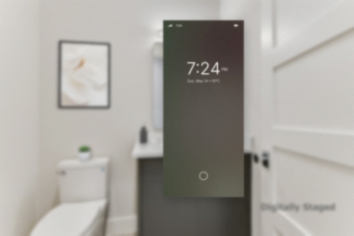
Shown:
7h24
